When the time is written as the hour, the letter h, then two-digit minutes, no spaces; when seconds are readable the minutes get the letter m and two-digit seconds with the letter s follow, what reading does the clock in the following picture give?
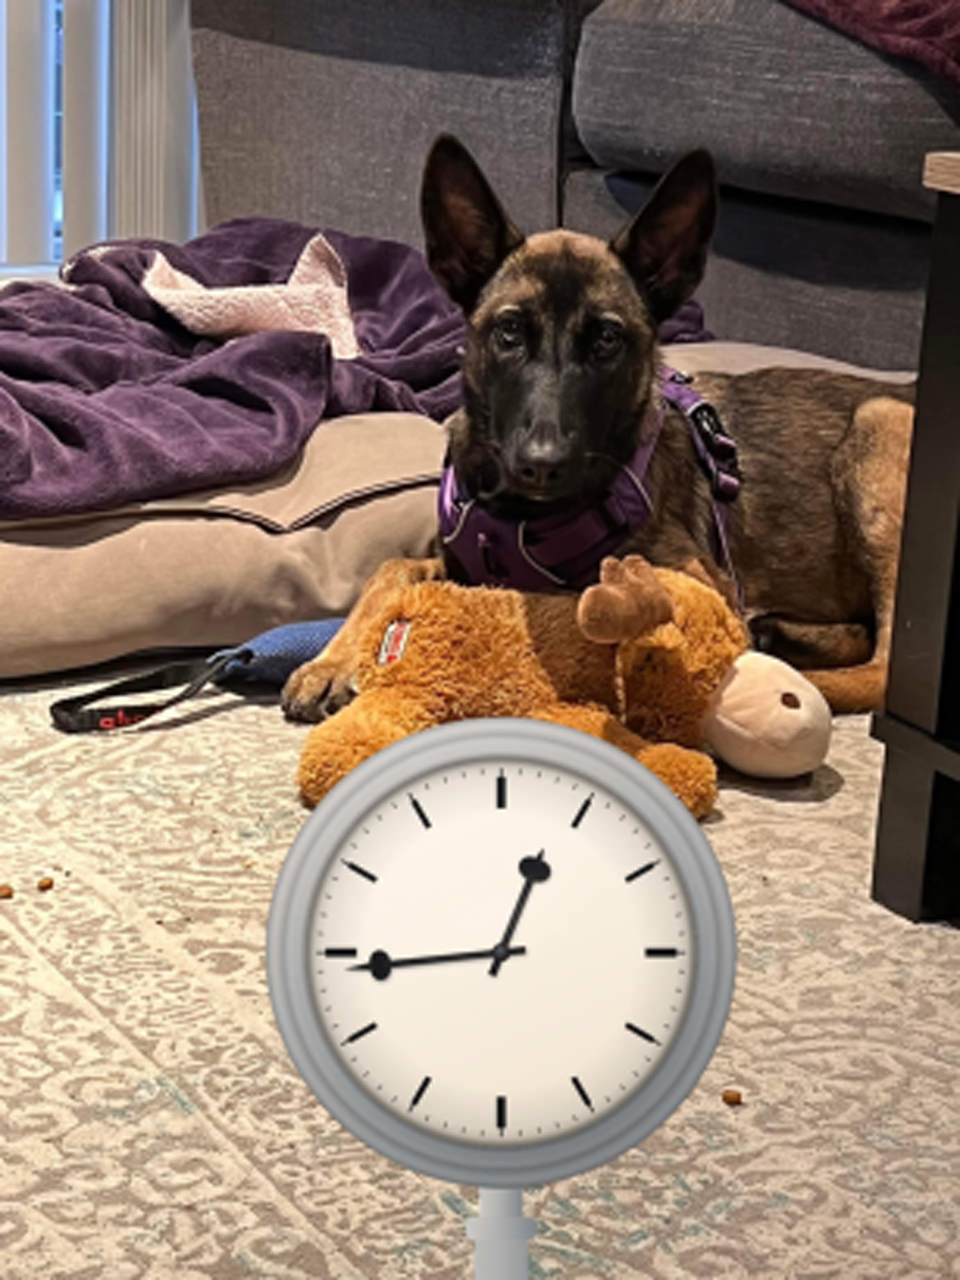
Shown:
12h44
